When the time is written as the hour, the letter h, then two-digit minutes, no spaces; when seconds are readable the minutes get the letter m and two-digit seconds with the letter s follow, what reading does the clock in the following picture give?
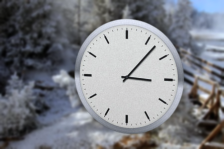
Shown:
3h07
